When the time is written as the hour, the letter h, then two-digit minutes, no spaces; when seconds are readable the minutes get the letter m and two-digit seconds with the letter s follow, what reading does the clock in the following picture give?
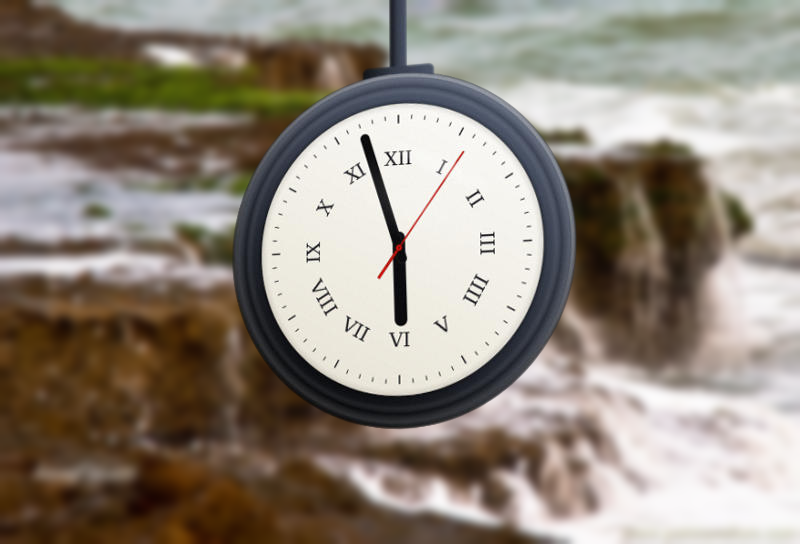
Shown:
5h57m06s
